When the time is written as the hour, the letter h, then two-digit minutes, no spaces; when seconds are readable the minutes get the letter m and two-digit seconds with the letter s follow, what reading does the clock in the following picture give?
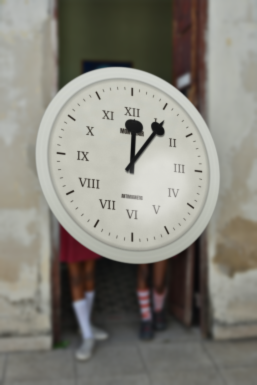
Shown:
12h06
